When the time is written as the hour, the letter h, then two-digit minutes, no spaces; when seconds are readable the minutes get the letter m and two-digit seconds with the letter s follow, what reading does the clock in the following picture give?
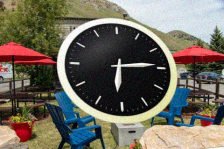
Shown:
6h14
